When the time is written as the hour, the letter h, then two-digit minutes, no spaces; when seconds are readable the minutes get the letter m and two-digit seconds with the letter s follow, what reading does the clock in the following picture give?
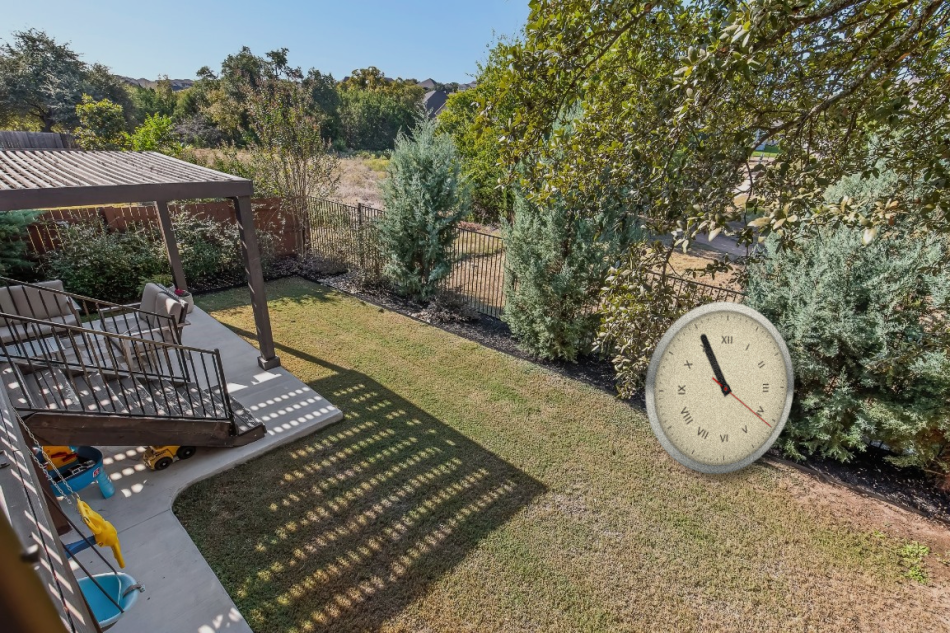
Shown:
10h55m21s
